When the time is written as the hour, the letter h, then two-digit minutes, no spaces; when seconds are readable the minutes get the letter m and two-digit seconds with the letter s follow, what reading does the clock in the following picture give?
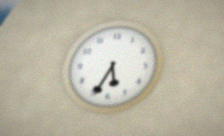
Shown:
5h34
